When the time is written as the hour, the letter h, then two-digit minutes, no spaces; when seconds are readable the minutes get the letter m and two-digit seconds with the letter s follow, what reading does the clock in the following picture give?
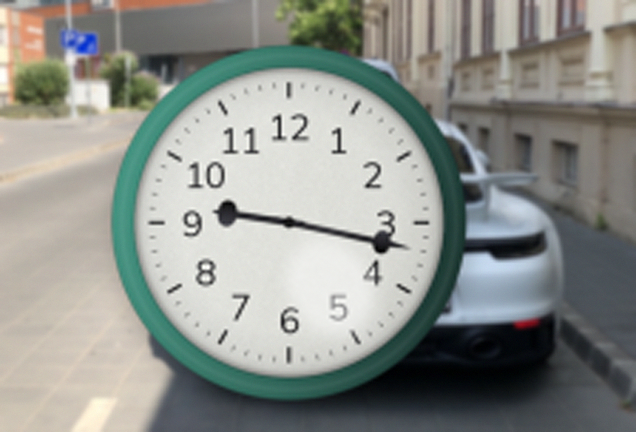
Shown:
9h17
